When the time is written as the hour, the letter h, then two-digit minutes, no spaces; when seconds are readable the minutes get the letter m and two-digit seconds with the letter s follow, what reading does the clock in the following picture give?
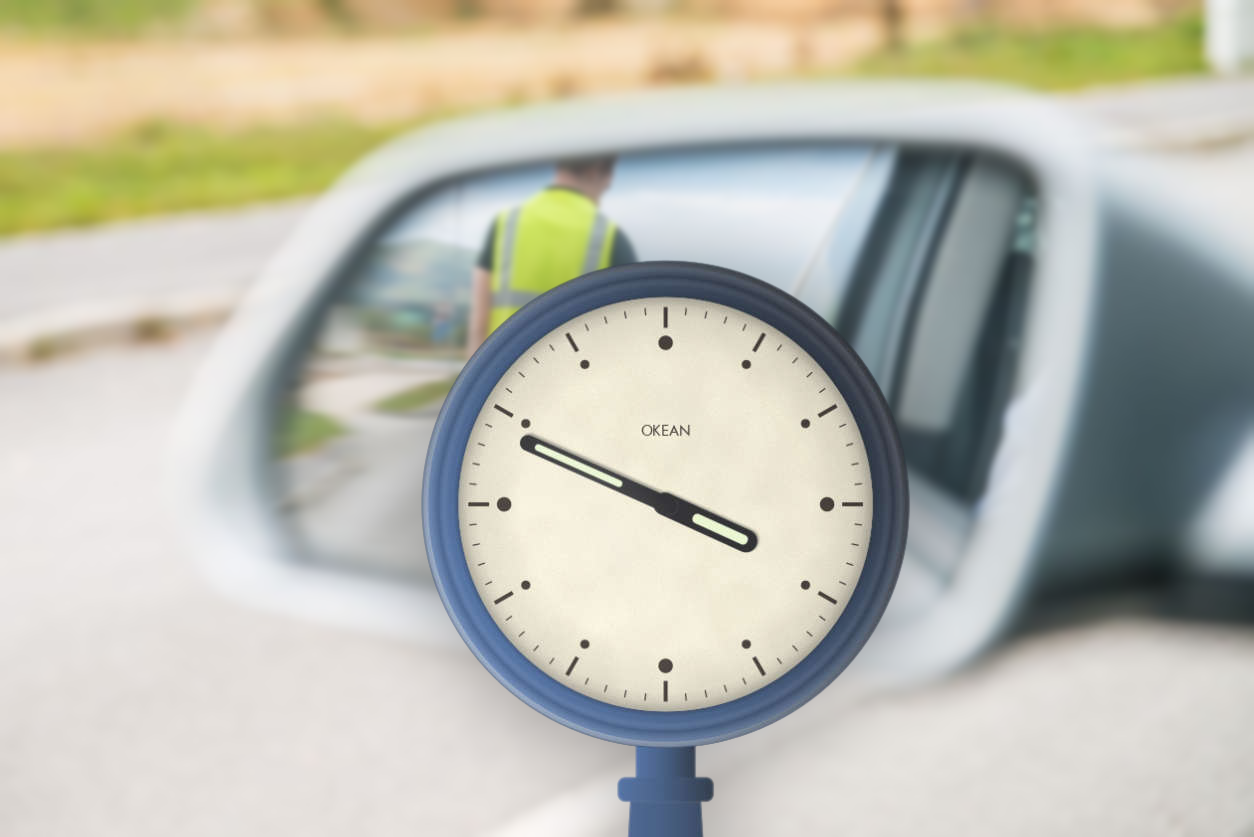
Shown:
3h49
